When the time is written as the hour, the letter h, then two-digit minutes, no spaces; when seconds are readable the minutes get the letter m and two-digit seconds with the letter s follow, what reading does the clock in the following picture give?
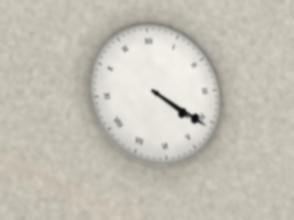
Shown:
4h21
